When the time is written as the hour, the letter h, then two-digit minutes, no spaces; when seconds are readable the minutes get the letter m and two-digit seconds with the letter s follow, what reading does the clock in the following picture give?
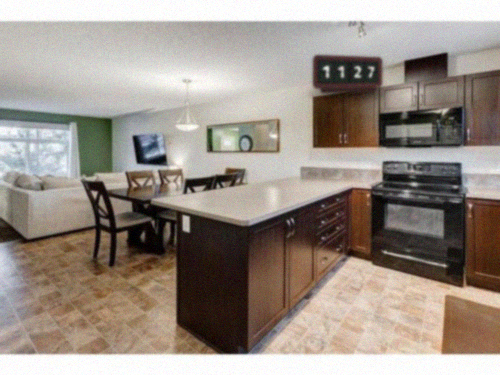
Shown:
11h27
